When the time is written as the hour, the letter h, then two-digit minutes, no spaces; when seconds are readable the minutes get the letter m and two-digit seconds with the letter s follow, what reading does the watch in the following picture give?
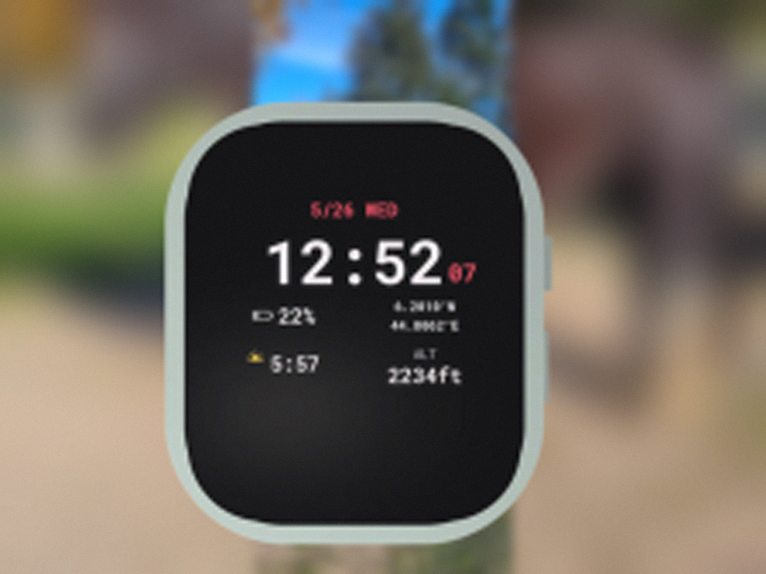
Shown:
12h52m07s
